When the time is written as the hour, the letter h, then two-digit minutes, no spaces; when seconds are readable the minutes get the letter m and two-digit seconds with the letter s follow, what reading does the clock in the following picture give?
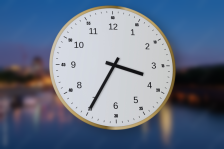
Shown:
3h35
